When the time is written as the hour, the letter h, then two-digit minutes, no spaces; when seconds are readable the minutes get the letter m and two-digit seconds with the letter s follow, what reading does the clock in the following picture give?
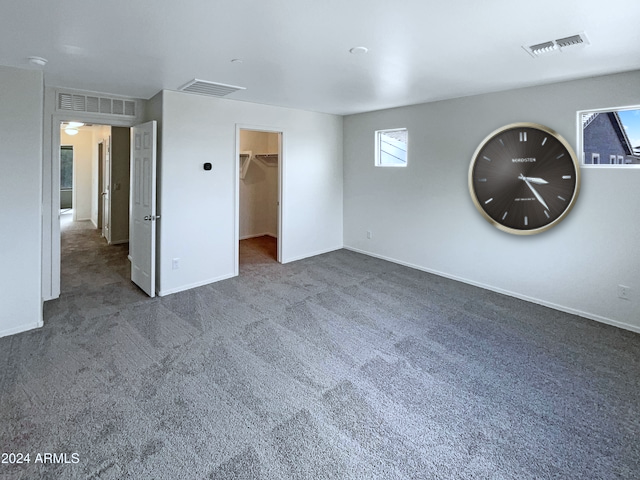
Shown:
3h24
